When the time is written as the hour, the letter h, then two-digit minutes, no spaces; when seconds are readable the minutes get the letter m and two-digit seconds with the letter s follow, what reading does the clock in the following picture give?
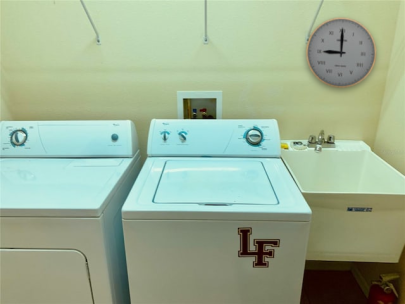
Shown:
9h00
